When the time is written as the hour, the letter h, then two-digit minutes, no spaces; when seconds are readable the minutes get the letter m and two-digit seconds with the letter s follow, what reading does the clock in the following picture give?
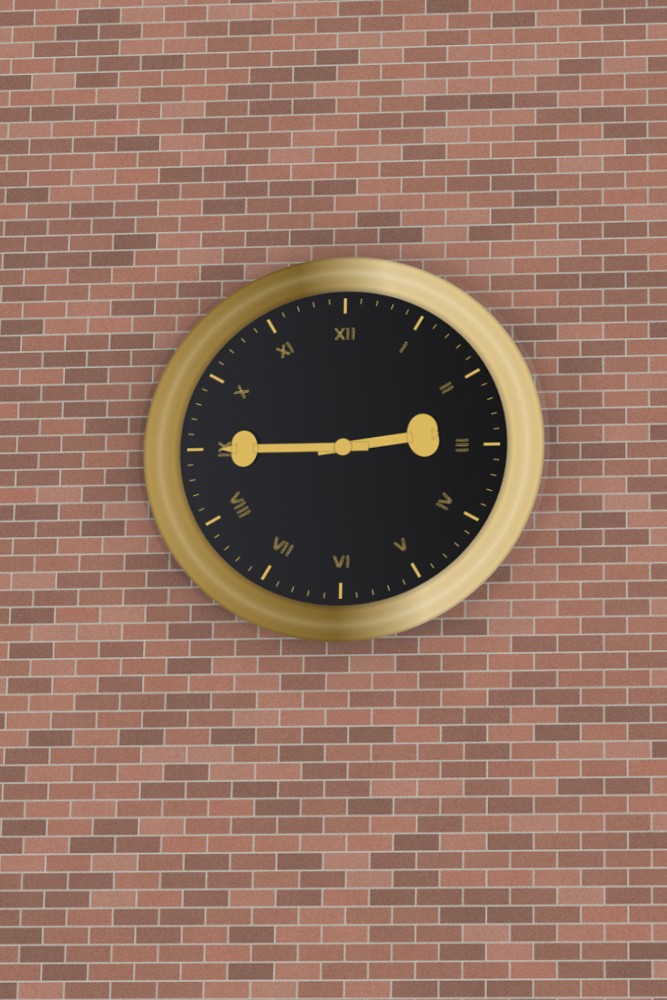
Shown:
2h45
